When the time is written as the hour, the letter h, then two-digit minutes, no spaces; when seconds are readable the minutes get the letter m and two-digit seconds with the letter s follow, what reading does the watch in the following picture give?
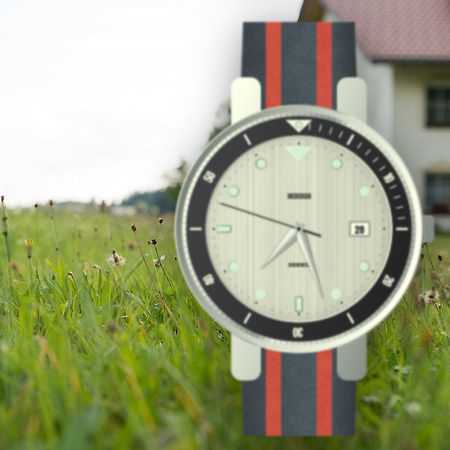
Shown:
7h26m48s
